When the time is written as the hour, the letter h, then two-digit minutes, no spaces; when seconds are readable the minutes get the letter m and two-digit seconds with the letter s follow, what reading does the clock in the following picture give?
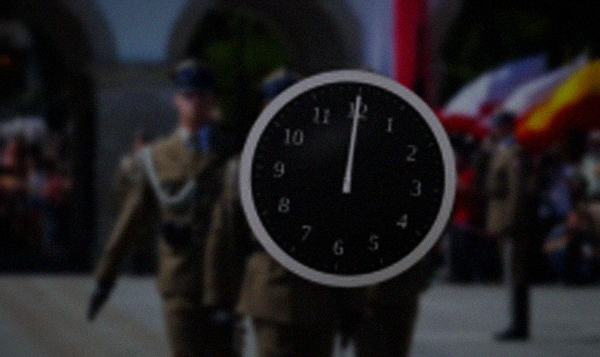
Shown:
12h00
